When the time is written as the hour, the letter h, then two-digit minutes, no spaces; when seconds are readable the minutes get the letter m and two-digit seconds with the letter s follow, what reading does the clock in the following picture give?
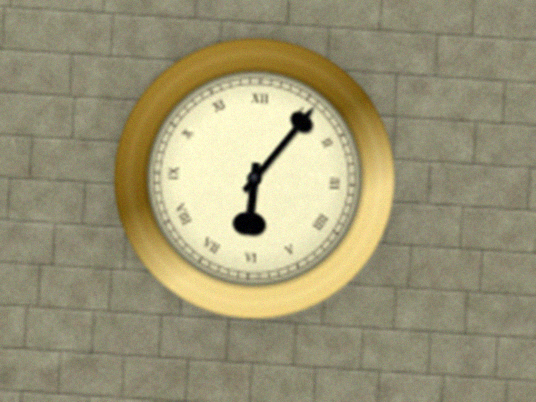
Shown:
6h06
